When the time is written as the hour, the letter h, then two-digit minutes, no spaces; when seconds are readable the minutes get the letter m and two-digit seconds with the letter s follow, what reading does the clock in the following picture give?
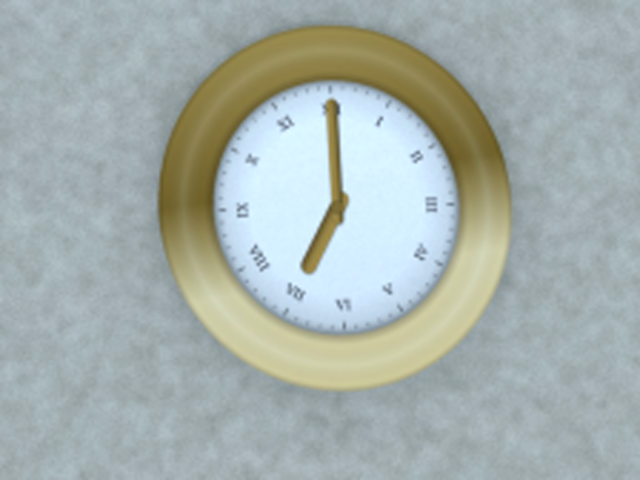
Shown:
7h00
